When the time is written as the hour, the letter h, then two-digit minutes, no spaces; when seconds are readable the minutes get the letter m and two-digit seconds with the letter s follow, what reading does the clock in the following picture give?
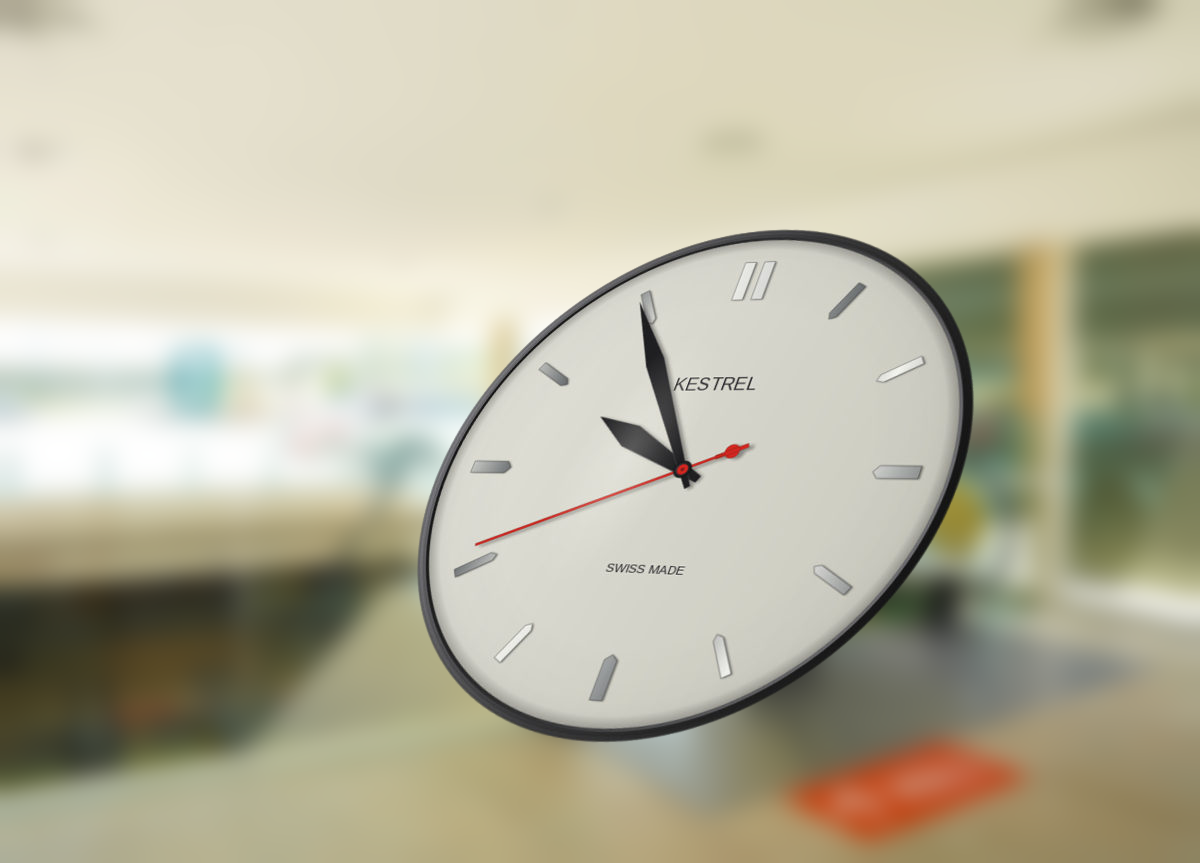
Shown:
9h54m41s
